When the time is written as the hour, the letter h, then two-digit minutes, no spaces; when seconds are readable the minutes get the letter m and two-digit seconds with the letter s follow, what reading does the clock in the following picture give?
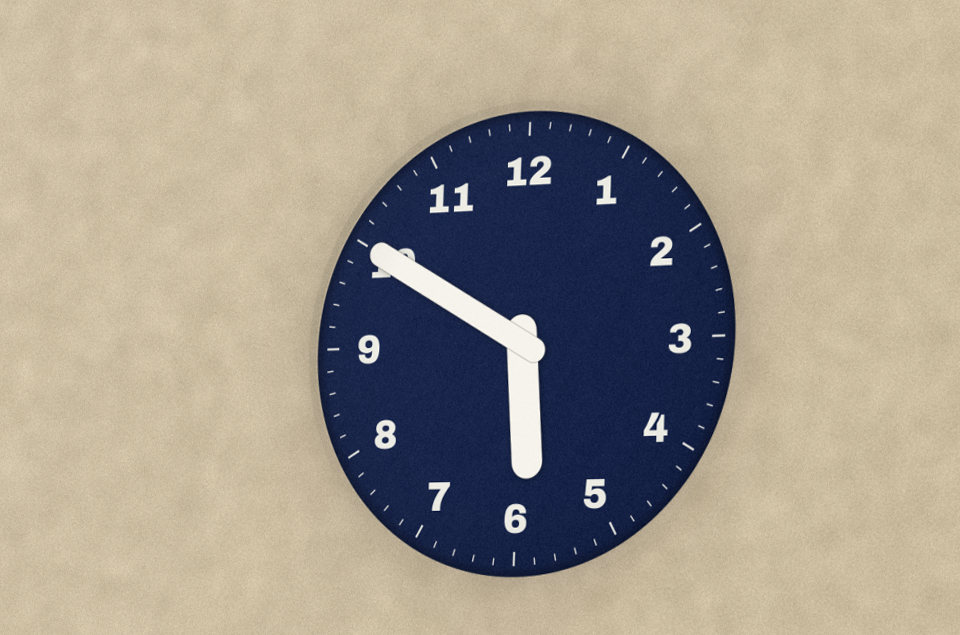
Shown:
5h50
